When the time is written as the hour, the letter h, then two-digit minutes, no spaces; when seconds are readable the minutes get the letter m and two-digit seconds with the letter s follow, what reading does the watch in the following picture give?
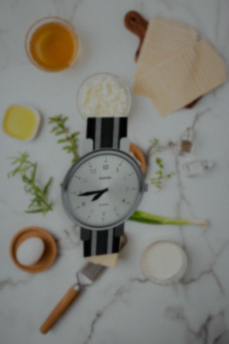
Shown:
7h44
